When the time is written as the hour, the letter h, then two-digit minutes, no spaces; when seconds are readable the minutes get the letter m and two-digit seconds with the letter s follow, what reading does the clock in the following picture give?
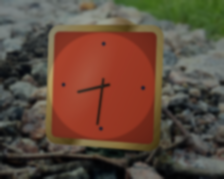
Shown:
8h31
